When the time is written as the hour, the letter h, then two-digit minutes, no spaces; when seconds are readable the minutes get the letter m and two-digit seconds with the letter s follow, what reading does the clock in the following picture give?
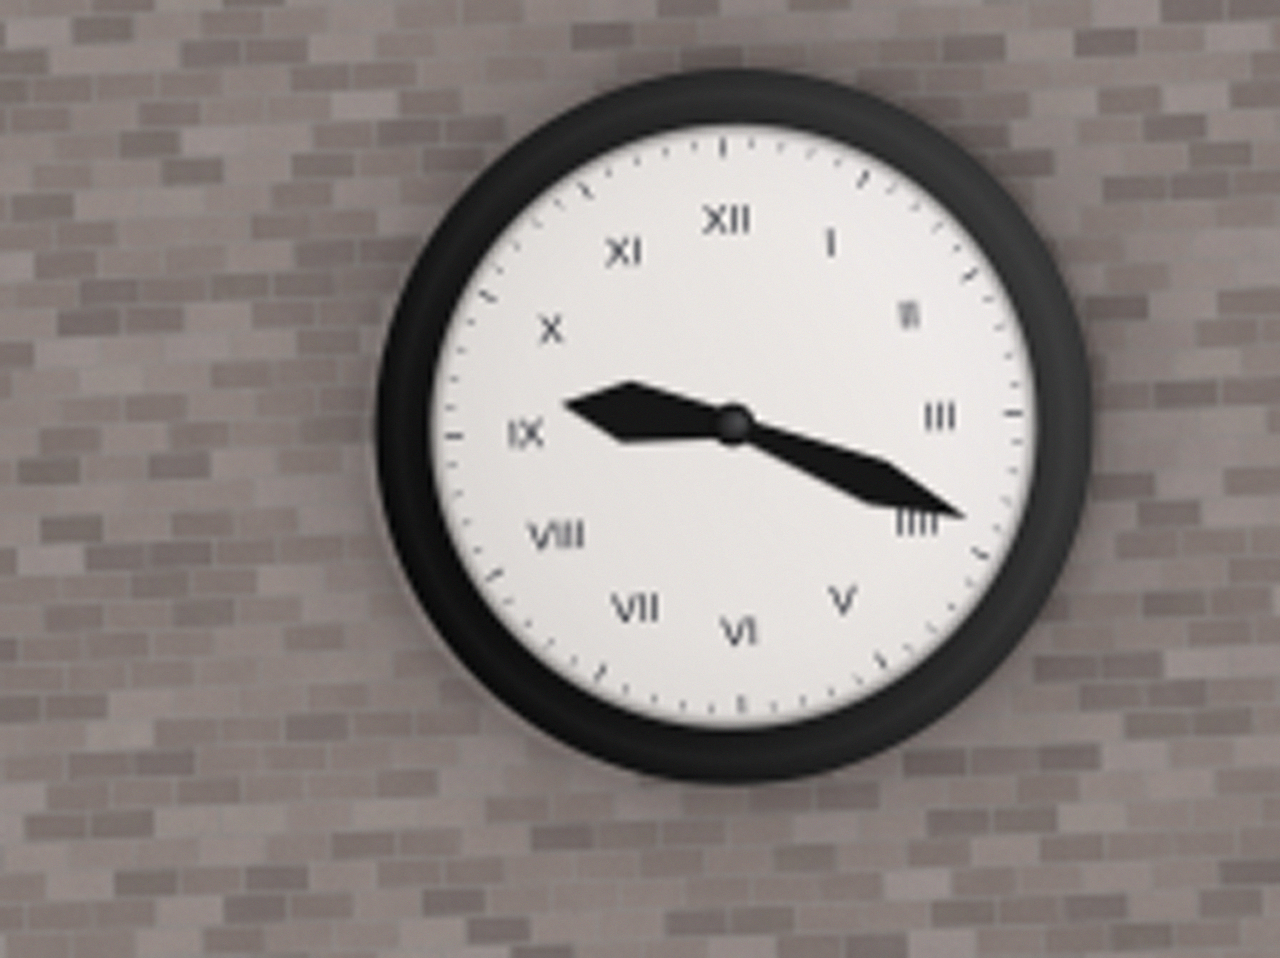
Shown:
9h19
